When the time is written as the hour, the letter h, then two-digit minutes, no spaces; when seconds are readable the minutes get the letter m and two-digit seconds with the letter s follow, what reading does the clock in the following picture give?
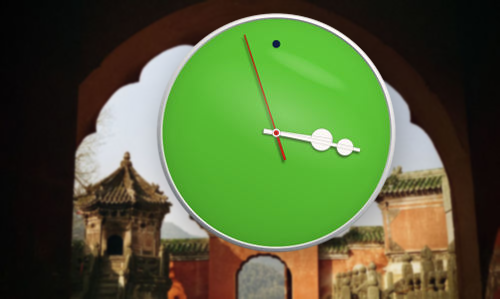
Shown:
3h16m57s
